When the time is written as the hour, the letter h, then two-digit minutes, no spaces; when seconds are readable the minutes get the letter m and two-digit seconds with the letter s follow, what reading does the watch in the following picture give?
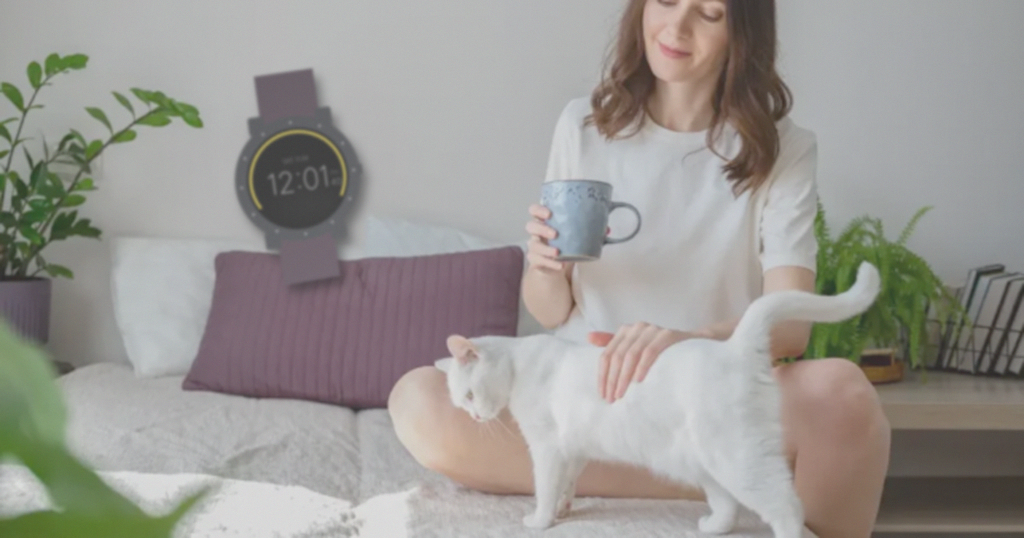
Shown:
12h01
